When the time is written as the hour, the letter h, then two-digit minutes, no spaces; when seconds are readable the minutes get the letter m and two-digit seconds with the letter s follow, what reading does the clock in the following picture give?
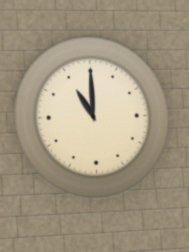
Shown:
11h00
